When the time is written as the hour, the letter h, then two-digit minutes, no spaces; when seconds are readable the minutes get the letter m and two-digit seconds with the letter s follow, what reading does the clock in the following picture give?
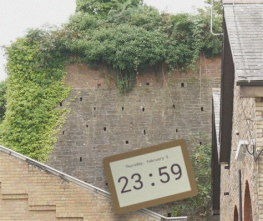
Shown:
23h59
